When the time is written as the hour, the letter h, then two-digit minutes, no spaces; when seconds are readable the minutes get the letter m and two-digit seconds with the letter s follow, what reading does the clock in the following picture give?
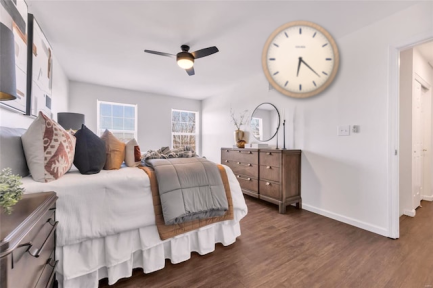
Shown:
6h22
